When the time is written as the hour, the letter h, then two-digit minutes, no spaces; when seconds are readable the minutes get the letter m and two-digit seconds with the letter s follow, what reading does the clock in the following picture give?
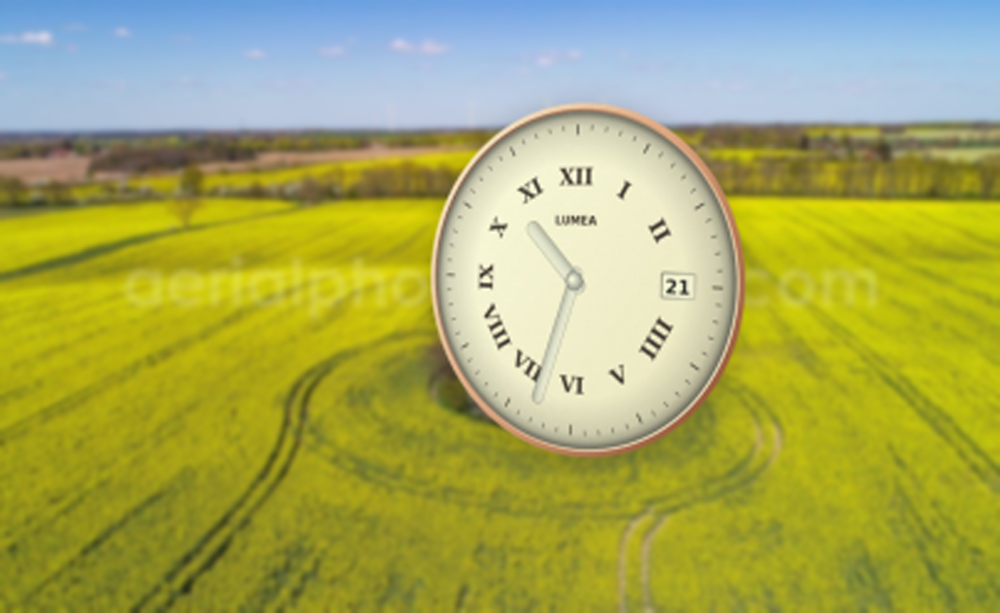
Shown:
10h33
